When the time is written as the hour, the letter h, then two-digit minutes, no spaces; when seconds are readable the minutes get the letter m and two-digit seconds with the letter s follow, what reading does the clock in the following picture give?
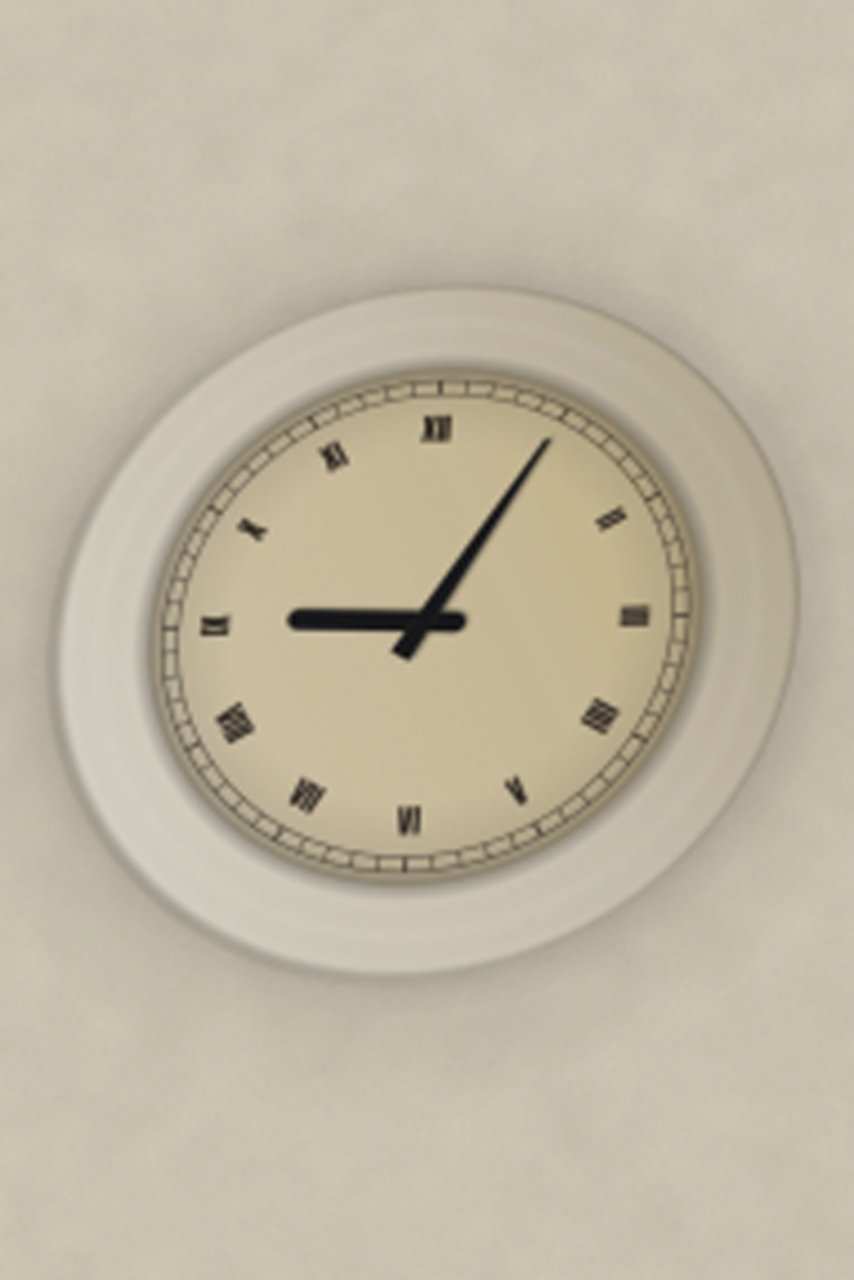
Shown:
9h05
